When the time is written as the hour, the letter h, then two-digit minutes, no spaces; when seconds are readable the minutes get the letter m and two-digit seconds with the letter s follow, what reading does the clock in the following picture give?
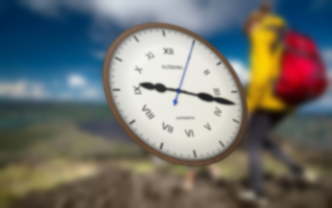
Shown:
9h17m05s
